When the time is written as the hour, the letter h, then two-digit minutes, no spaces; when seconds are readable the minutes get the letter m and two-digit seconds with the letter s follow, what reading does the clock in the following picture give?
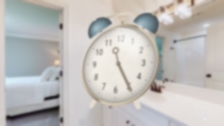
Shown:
11h25
